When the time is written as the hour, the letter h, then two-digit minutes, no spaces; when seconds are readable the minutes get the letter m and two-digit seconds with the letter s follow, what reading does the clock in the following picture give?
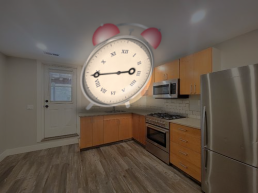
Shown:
2h44
